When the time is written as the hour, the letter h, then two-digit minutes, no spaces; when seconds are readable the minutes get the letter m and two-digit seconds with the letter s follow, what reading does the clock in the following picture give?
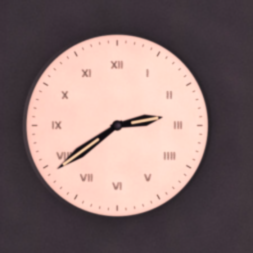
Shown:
2h39
